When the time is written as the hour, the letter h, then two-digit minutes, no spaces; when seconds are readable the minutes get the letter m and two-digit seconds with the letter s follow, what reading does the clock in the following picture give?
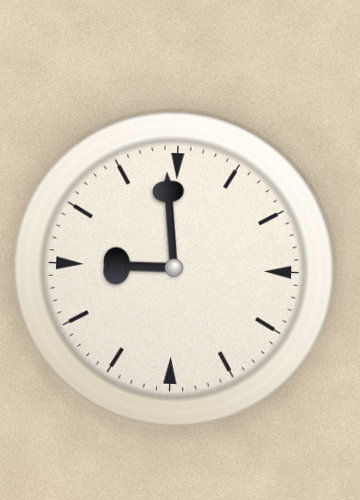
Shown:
8h59
